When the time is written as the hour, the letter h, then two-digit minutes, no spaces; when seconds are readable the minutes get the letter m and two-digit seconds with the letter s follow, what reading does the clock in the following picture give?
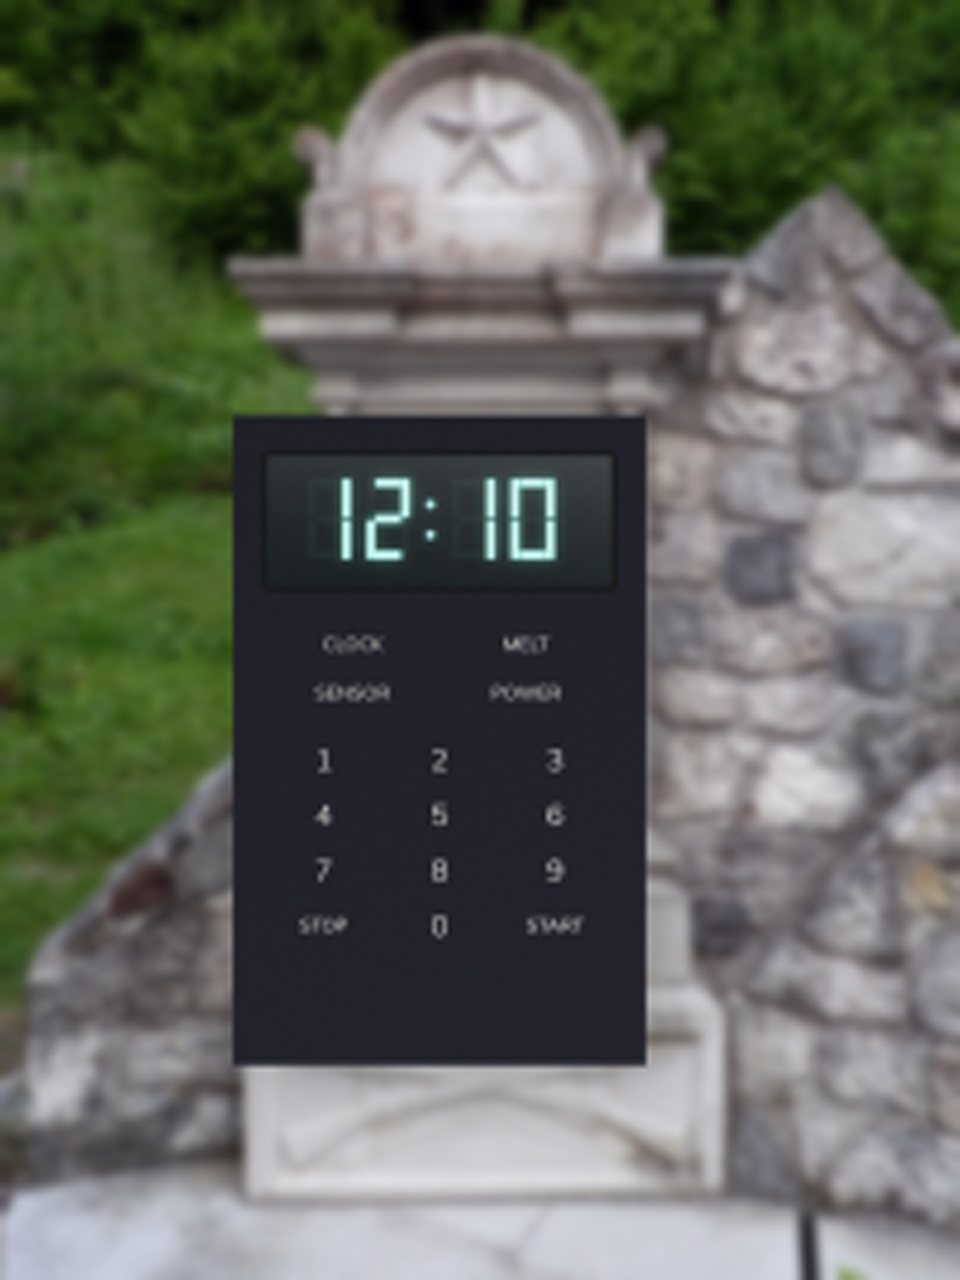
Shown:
12h10
